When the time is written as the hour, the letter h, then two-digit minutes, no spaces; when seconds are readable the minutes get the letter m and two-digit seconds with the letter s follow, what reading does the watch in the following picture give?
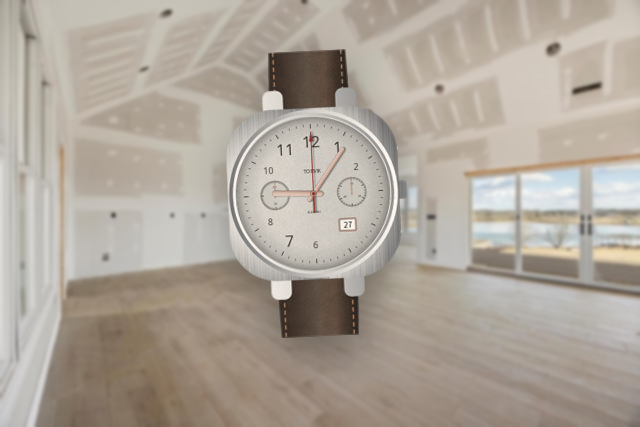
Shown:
9h06
